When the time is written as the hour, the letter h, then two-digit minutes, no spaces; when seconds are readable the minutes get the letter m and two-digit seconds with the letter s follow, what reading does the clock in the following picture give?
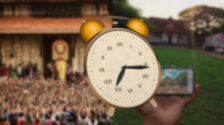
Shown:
7h16
